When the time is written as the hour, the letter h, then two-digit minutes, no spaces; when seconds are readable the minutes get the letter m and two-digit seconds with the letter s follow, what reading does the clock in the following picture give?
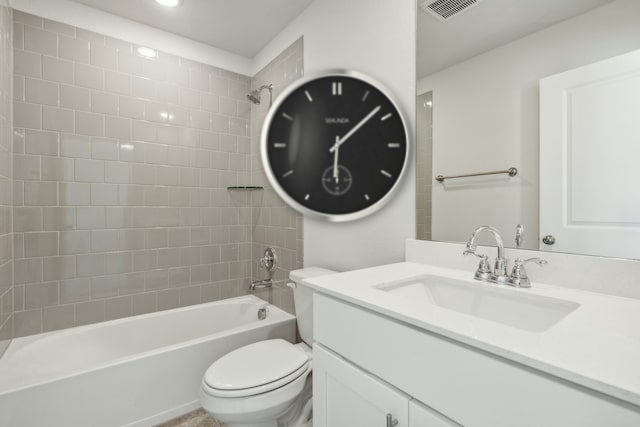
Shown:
6h08
